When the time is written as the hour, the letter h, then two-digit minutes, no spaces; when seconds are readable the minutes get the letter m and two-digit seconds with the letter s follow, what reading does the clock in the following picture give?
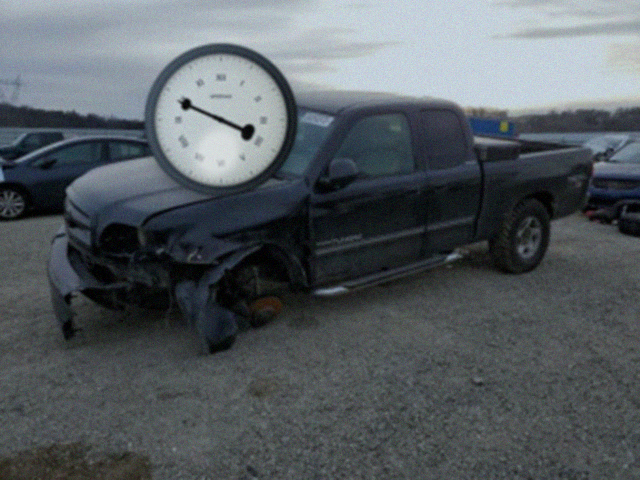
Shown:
3h49
